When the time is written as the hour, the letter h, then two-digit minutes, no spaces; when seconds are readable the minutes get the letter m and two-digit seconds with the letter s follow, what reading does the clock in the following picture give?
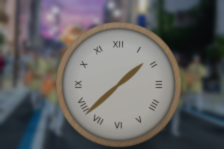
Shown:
1h38
